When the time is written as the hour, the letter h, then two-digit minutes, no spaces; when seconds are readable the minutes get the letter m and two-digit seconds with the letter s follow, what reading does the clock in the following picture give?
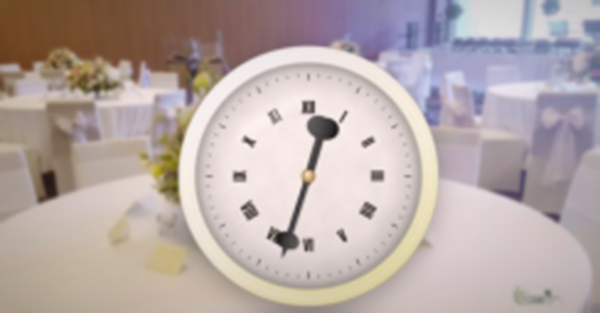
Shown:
12h33
